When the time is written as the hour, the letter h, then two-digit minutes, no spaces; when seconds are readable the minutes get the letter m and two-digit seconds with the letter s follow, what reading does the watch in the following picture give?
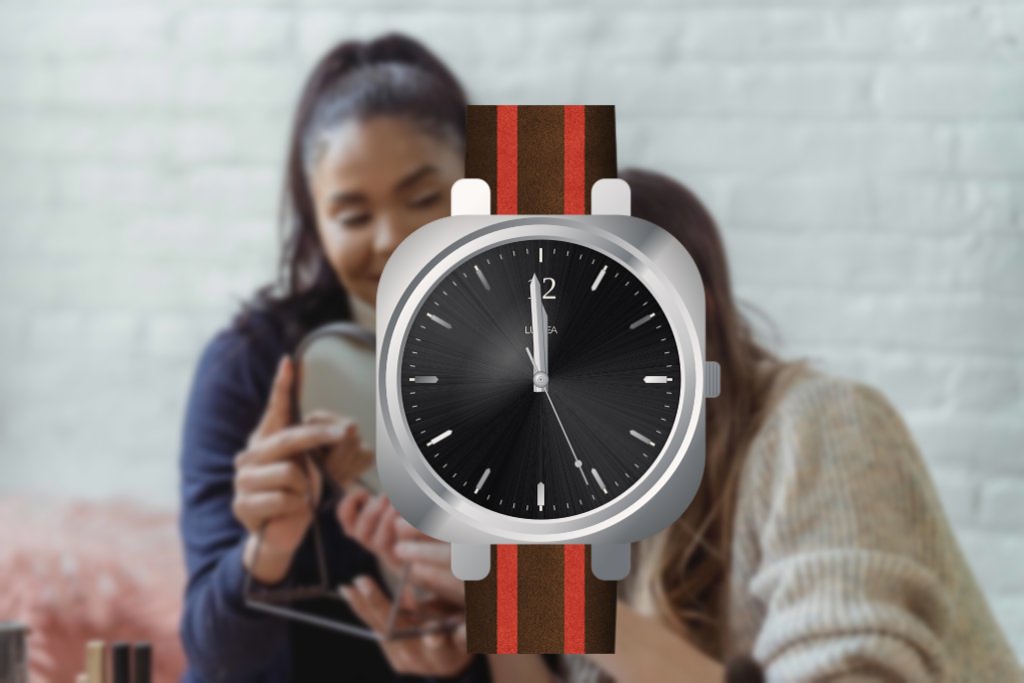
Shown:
11h59m26s
